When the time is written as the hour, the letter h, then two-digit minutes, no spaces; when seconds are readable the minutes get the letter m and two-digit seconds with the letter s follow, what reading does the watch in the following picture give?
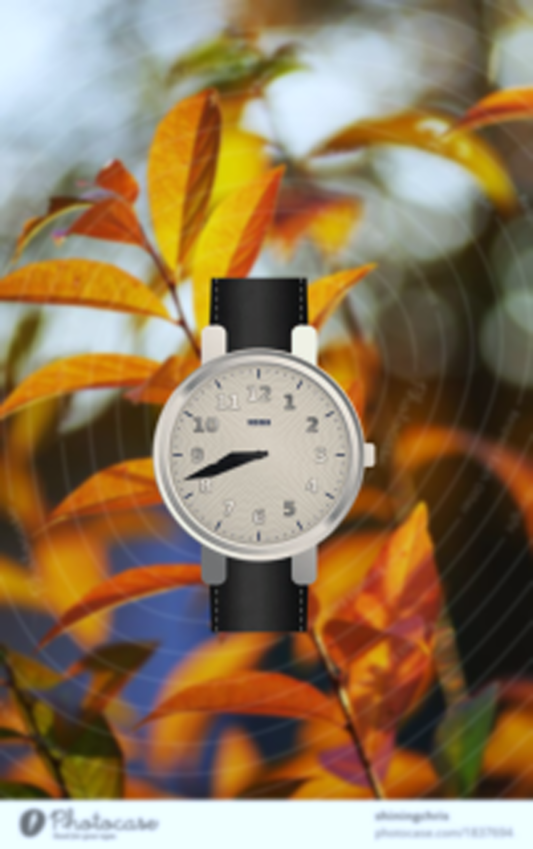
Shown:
8h42
